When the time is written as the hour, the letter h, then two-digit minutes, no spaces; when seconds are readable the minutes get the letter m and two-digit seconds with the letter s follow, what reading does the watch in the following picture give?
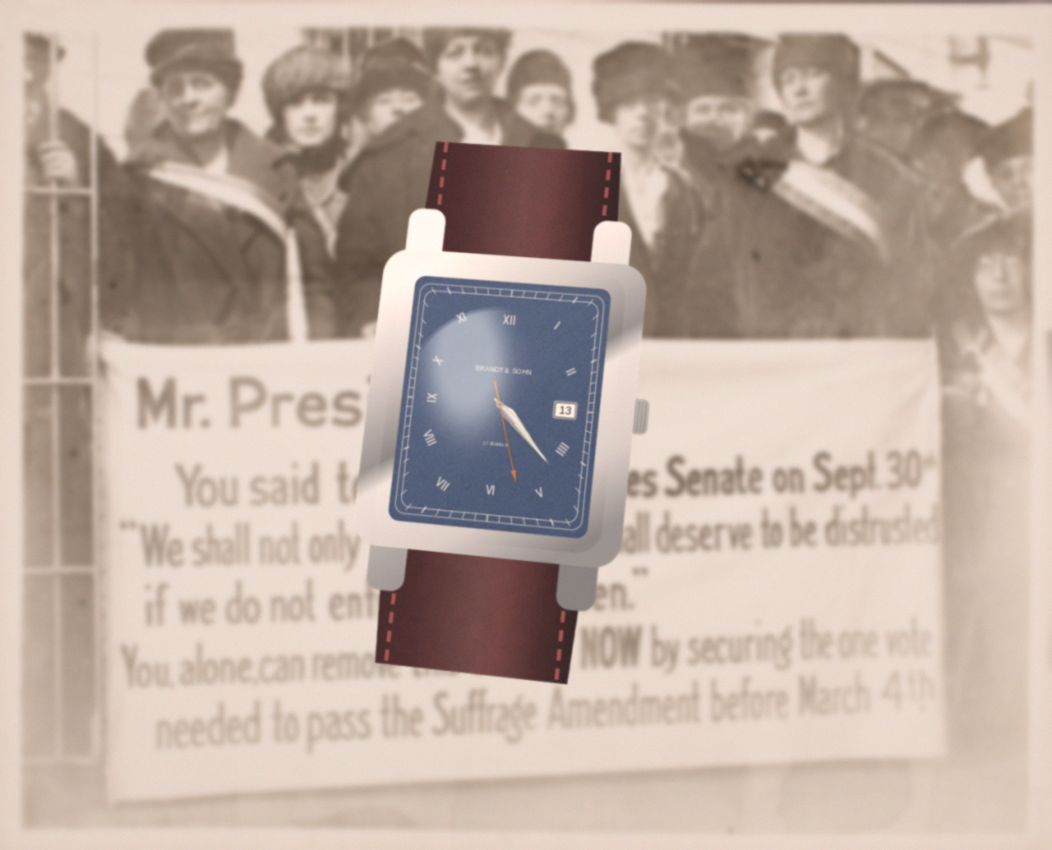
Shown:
4h22m27s
